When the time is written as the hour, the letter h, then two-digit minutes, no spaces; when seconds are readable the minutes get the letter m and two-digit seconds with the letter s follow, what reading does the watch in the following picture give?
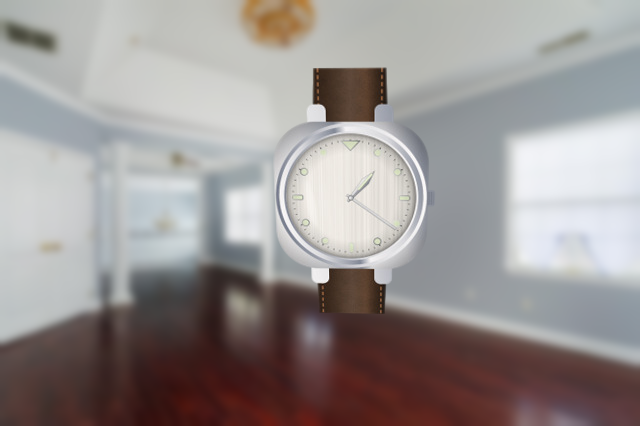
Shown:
1h21
